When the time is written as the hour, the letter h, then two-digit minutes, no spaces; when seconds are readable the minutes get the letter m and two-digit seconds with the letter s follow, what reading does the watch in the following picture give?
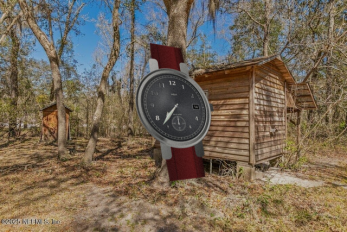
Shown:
7h37
